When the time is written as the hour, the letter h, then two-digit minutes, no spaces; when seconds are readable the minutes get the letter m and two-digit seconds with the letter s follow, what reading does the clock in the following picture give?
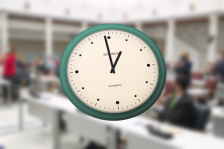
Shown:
12h59
